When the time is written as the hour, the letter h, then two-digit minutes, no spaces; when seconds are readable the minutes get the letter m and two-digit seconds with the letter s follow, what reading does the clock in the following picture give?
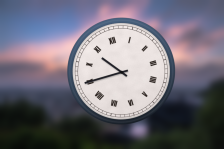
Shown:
10h45
